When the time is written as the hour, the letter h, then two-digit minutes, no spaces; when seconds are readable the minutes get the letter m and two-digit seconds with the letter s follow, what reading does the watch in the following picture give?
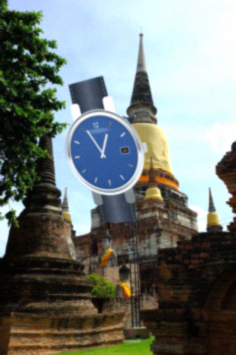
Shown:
12h56
